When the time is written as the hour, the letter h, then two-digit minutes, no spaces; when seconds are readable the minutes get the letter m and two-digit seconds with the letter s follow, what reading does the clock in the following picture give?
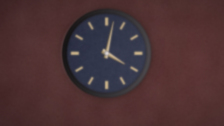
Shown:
4h02
